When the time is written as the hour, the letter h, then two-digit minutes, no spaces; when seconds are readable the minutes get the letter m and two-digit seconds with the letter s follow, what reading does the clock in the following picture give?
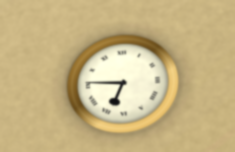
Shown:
6h46
